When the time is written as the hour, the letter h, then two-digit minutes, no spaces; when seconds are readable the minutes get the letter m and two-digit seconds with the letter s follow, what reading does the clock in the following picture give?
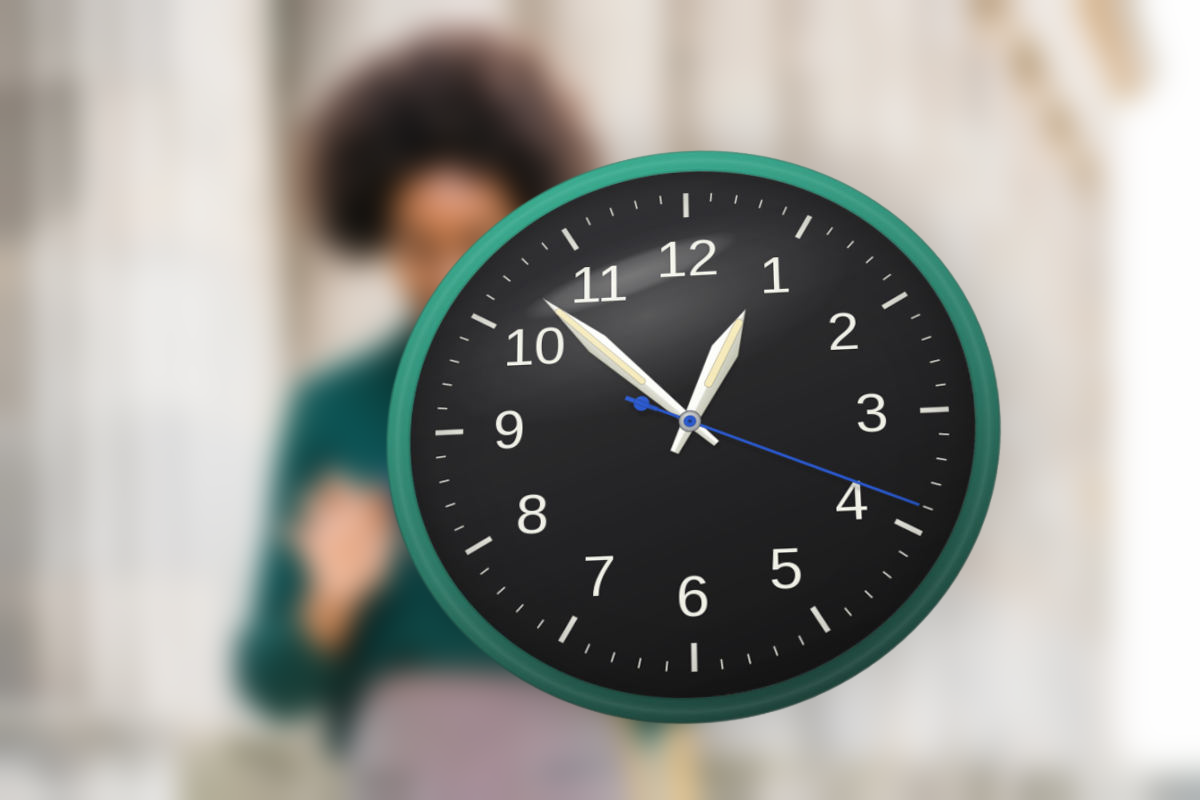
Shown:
12h52m19s
